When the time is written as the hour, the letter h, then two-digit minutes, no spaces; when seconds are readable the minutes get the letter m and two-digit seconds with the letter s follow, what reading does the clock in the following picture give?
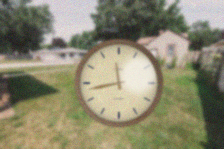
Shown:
11h43
